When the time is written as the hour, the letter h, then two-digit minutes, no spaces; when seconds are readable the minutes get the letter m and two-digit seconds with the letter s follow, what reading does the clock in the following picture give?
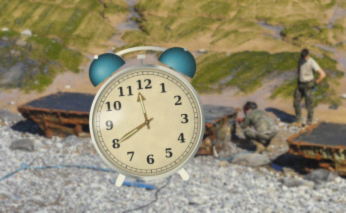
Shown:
11h40
